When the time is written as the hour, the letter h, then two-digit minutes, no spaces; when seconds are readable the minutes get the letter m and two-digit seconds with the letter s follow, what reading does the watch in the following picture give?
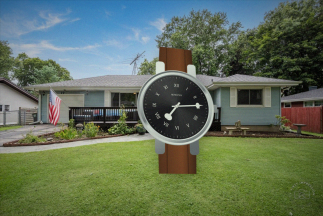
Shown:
7h14
